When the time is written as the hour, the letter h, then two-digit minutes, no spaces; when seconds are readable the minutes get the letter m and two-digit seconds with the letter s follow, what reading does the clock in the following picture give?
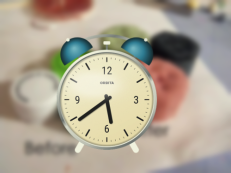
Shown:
5h39
